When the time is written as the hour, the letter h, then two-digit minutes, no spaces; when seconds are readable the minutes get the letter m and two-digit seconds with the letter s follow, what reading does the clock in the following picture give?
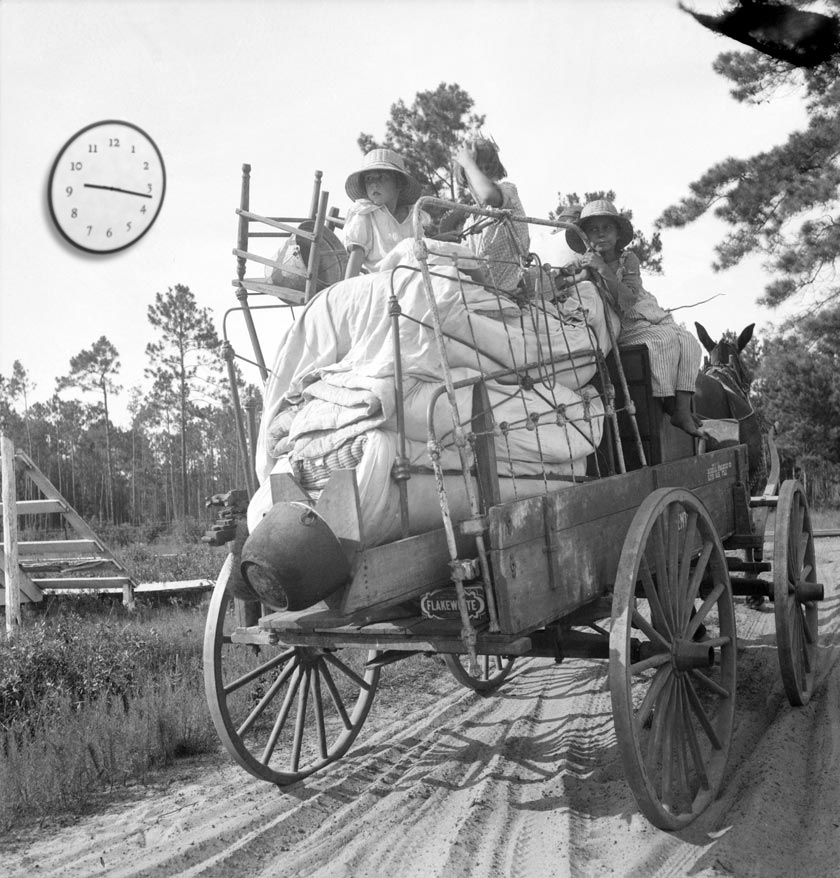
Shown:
9h17
